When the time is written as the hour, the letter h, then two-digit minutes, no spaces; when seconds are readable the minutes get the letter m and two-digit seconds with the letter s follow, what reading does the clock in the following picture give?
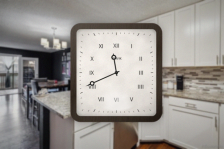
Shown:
11h41
